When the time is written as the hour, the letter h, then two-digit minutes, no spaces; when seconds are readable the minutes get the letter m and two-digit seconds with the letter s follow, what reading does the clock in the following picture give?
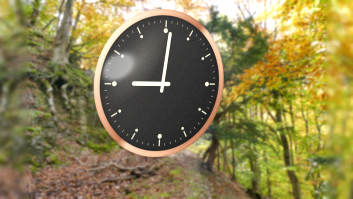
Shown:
9h01
